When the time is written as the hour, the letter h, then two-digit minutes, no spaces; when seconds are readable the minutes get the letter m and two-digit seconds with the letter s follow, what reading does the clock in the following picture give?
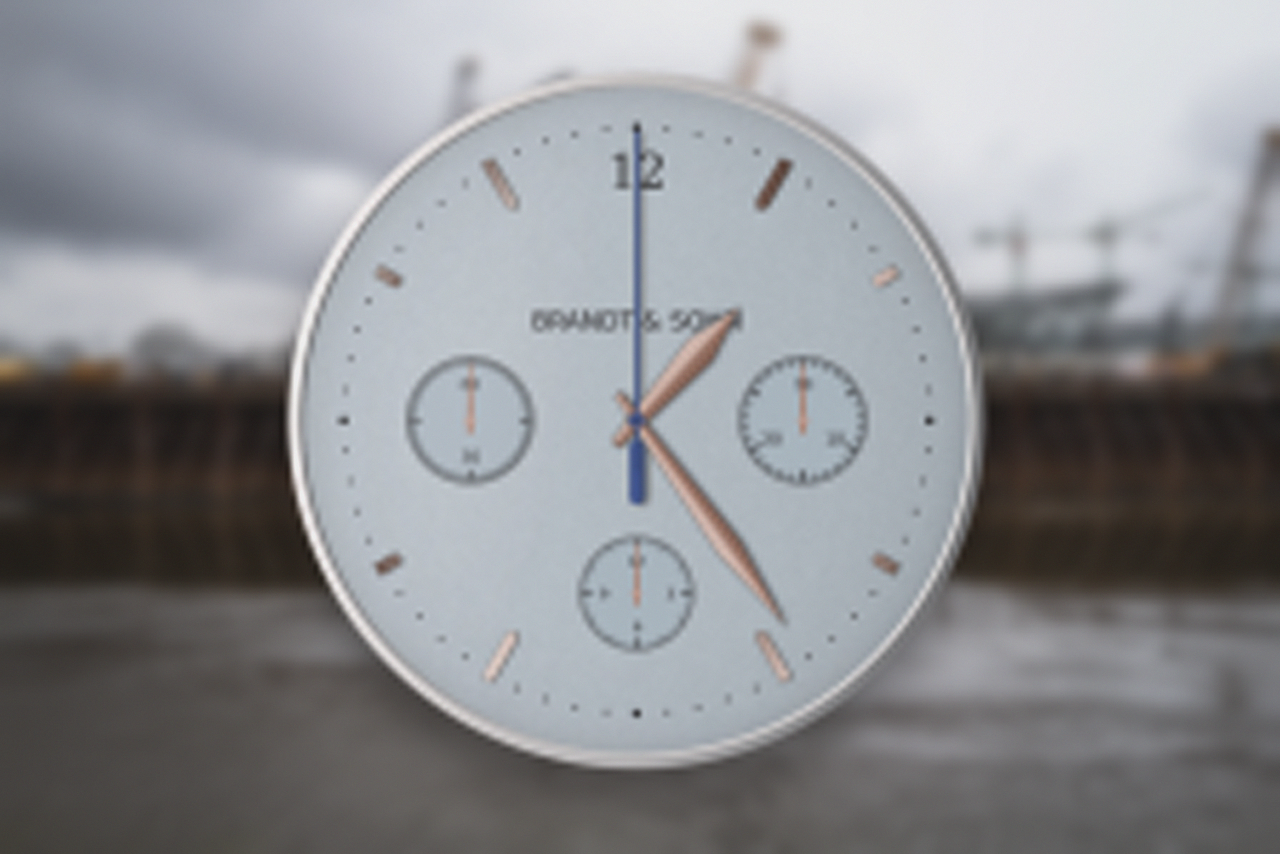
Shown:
1h24
